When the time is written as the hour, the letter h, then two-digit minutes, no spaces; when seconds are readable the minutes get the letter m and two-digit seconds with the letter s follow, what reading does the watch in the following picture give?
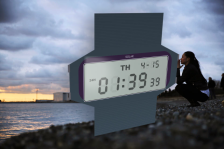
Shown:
1h39m39s
